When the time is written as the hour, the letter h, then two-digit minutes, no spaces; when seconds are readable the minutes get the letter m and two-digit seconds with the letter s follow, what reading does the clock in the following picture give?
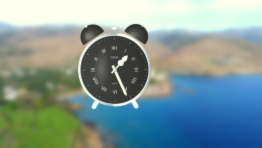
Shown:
1h26
